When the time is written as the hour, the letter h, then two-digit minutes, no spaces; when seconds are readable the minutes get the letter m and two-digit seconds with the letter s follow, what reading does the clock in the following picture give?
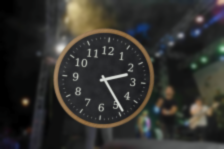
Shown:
2h24
